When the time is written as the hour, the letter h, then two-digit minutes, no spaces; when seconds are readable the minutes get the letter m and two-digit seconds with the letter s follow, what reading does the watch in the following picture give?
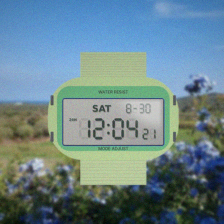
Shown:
12h04m21s
